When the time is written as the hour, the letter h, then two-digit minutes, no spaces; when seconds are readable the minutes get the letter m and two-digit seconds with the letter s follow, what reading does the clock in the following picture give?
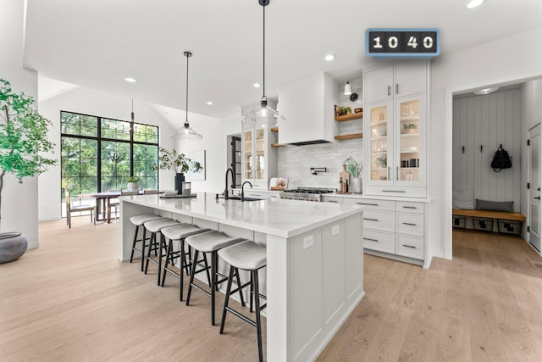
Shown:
10h40
